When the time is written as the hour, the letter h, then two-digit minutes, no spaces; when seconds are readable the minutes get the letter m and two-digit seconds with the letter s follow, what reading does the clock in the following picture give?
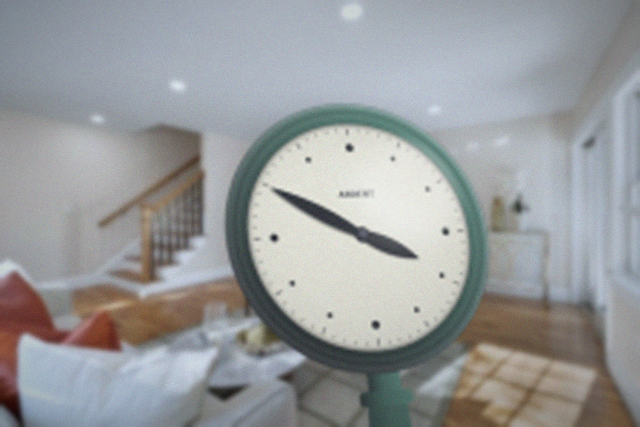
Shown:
3h50
